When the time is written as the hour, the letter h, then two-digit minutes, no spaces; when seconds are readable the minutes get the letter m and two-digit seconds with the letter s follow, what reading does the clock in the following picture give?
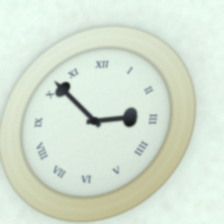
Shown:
2h52
